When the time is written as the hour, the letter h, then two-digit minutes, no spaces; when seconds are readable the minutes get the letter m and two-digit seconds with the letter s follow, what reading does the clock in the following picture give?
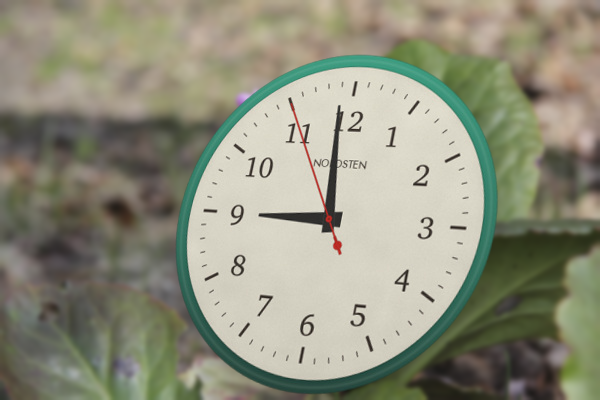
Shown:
8h58m55s
